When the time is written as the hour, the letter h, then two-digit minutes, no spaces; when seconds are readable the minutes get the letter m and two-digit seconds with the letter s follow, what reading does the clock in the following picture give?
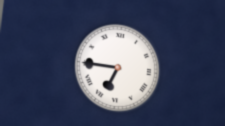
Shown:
6h45
